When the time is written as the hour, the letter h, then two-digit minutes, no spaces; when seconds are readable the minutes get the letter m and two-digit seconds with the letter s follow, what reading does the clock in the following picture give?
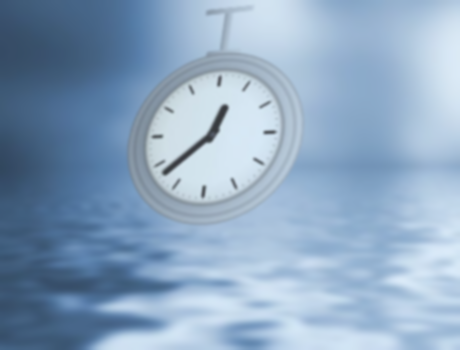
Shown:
12h38
